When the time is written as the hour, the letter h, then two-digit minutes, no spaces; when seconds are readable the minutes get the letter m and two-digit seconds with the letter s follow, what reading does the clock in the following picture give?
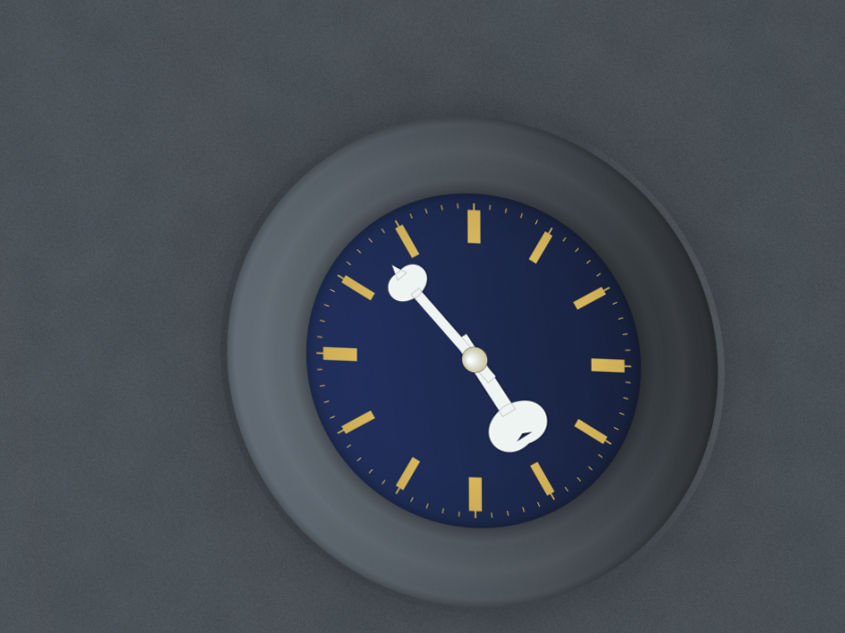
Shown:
4h53
